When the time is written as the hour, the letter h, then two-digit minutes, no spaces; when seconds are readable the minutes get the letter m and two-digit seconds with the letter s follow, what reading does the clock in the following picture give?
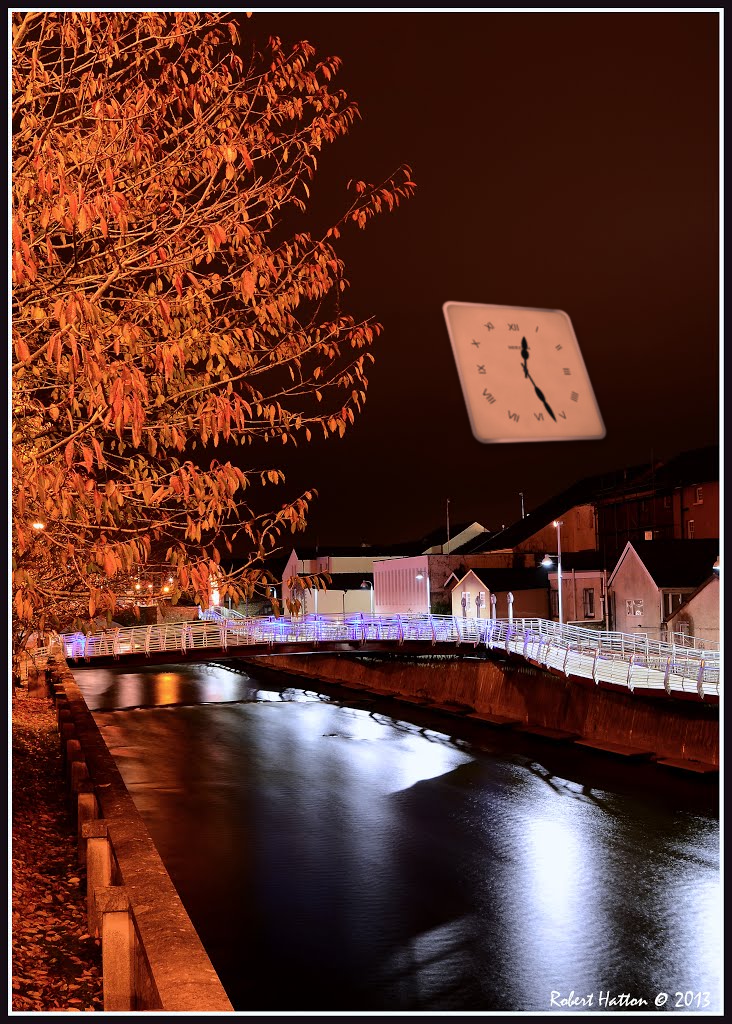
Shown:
12h27
